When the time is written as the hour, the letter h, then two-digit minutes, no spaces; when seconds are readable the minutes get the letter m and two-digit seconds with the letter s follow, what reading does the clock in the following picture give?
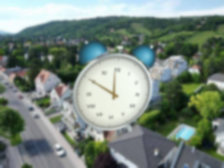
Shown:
11h50
